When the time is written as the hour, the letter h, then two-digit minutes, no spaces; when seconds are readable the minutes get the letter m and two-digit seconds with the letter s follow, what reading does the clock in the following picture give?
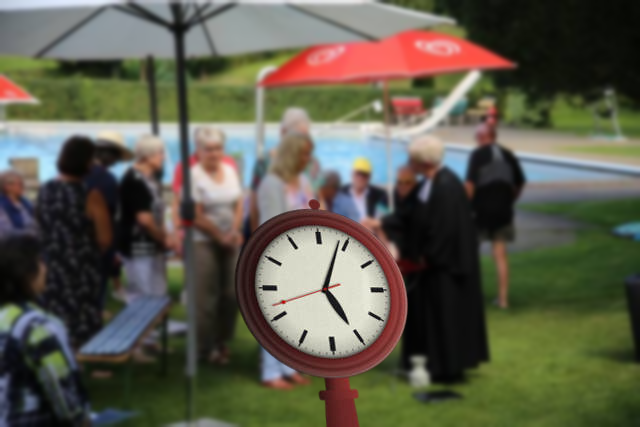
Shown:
5h03m42s
